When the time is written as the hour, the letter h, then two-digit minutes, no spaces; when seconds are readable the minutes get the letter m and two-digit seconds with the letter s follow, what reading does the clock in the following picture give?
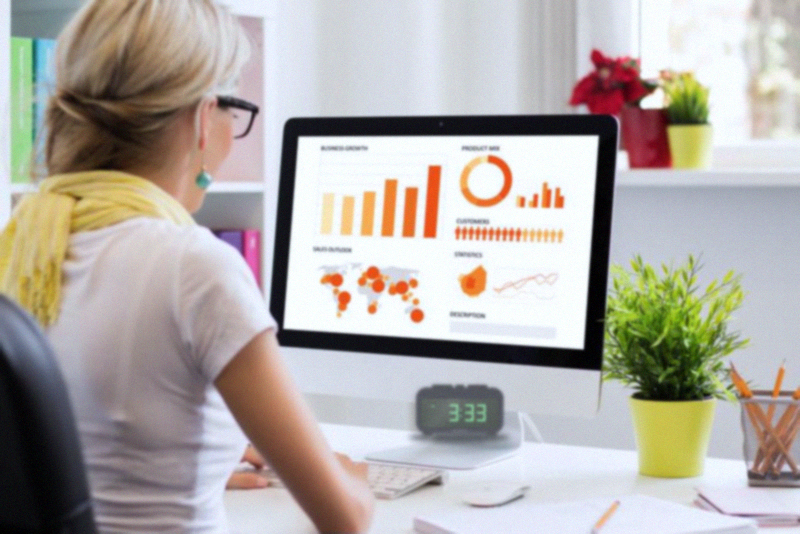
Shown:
3h33
